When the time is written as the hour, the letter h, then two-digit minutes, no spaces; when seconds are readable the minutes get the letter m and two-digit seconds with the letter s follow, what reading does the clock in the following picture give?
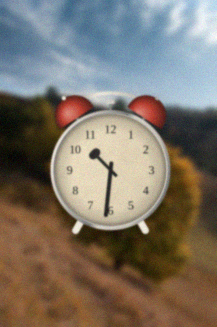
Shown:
10h31
